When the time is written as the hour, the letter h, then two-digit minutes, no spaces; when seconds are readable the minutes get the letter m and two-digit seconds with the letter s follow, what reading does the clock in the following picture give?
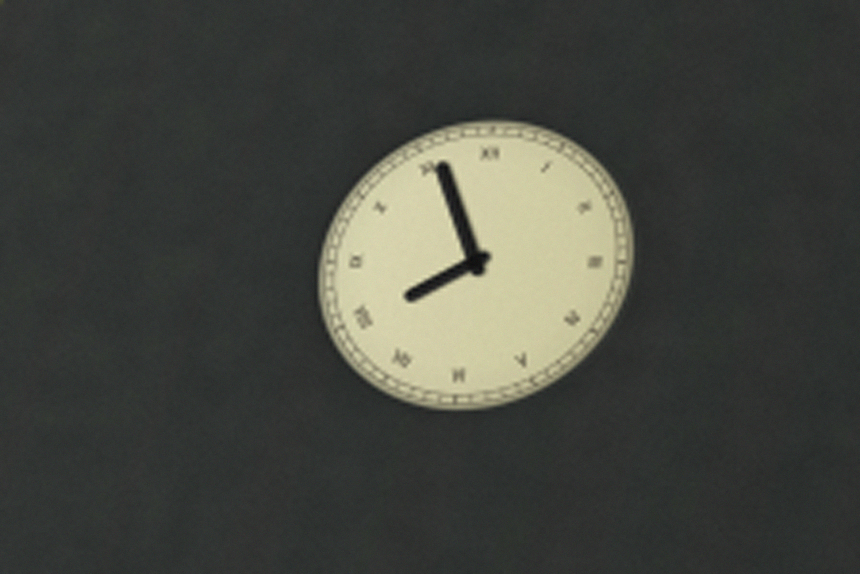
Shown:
7h56
